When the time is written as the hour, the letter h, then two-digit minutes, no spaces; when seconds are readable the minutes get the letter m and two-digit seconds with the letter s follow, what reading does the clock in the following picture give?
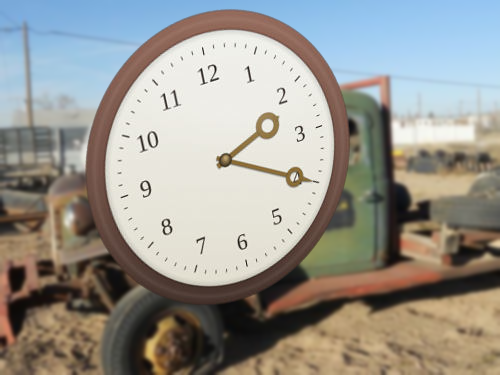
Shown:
2h20
